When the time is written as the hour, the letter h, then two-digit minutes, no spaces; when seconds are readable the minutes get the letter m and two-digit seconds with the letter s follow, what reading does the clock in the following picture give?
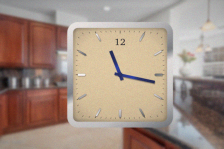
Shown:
11h17
